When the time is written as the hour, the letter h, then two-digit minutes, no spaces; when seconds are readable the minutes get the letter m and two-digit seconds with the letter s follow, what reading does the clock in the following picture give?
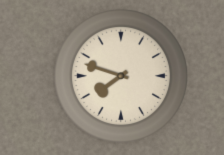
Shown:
7h48
